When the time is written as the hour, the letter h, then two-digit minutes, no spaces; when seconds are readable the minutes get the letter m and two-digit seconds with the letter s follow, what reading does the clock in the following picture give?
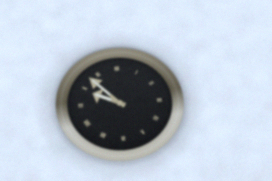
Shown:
9h53
